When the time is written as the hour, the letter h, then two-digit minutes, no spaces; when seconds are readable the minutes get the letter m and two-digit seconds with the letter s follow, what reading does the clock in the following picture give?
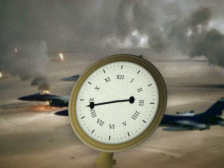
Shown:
2h43
